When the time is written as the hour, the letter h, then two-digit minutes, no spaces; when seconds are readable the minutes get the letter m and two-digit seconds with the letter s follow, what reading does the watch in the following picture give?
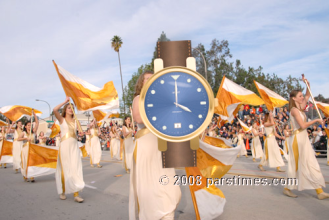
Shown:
4h00
